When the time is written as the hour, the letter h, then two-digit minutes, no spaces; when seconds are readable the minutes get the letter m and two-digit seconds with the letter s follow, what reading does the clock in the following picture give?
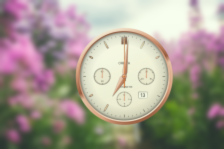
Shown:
7h01
